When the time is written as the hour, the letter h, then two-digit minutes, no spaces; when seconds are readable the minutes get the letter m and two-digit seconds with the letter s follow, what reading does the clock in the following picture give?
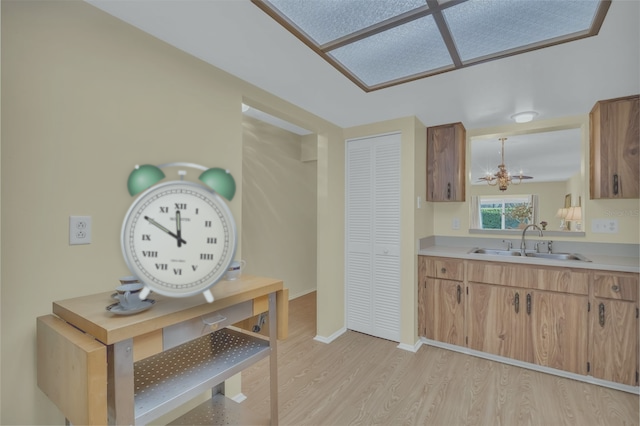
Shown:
11h50
